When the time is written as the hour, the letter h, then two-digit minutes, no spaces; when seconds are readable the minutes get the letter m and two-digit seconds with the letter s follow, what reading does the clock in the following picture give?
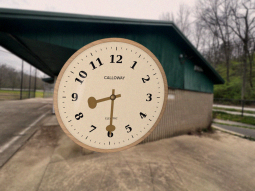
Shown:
8h30
